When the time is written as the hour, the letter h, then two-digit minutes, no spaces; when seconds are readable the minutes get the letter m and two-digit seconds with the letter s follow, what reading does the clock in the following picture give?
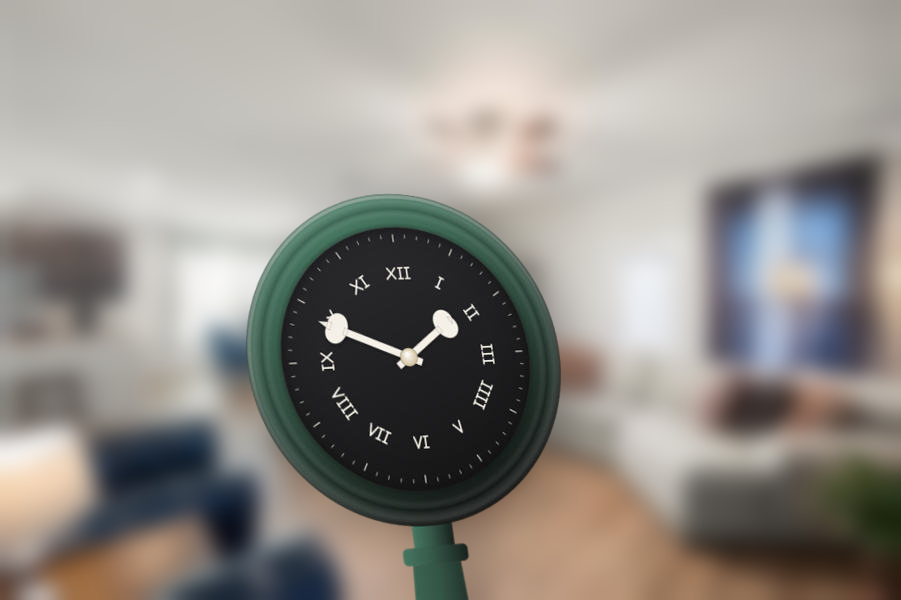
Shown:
1h49
